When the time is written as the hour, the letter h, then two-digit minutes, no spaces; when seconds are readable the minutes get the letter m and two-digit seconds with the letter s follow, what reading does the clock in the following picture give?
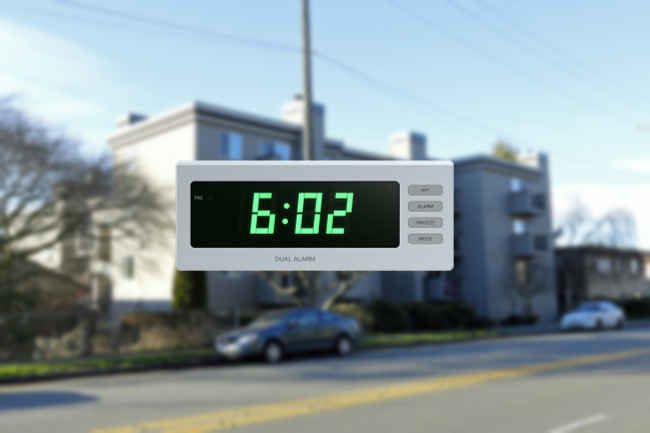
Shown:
6h02
